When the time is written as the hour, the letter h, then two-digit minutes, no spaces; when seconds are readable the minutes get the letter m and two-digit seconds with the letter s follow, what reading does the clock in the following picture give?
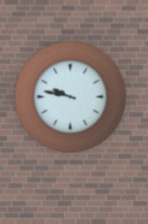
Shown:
9h47
